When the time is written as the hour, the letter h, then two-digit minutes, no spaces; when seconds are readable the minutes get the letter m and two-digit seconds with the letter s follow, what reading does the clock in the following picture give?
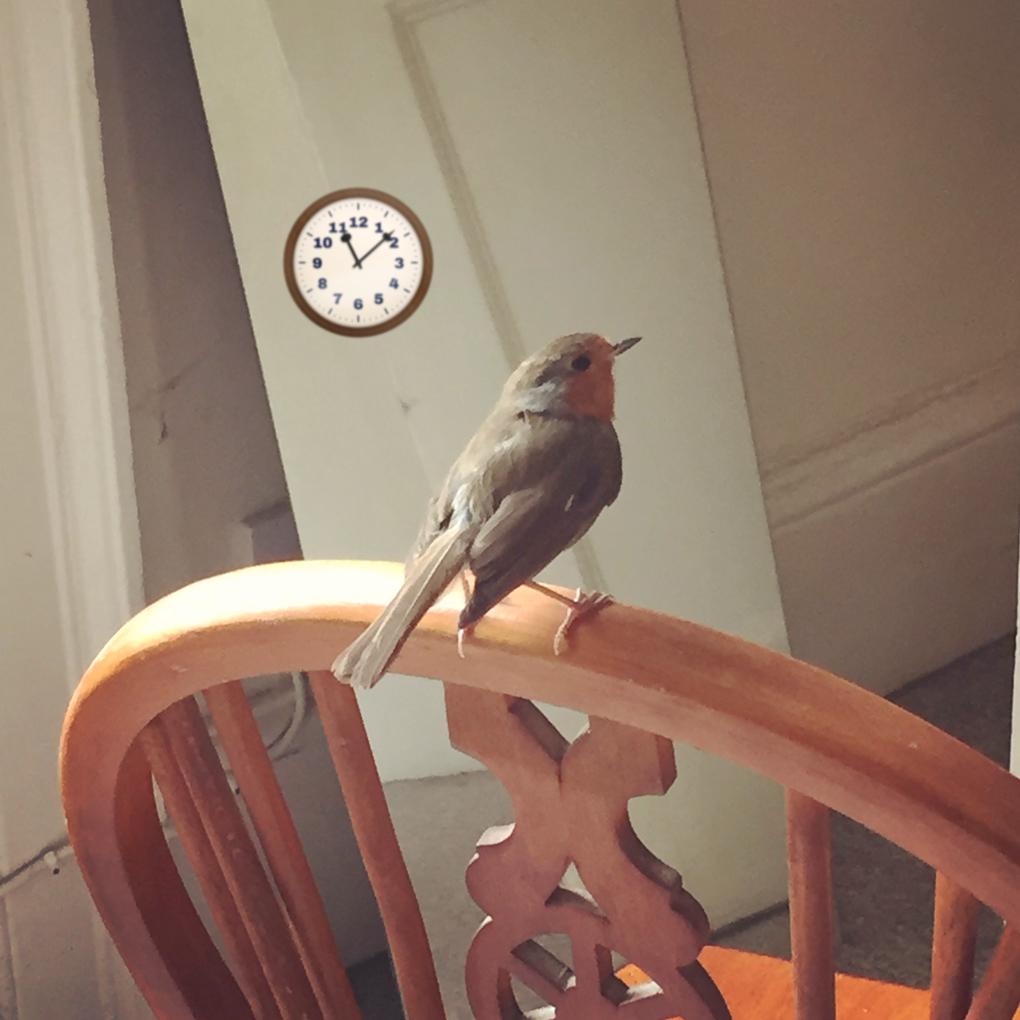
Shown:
11h08
